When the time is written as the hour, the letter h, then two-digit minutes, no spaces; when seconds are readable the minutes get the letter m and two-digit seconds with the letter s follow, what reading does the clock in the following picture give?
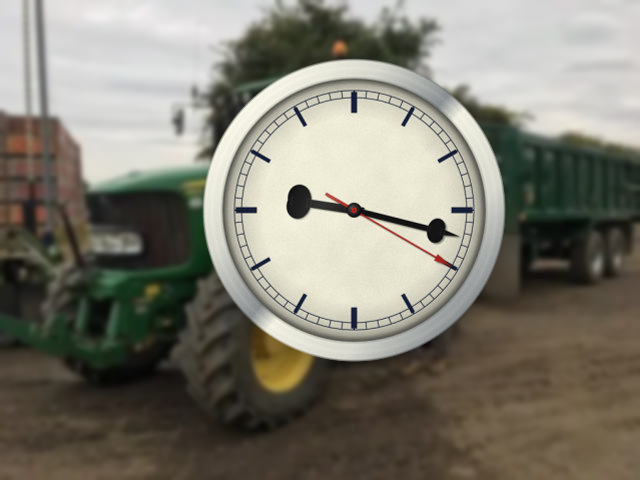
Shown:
9h17m20s
